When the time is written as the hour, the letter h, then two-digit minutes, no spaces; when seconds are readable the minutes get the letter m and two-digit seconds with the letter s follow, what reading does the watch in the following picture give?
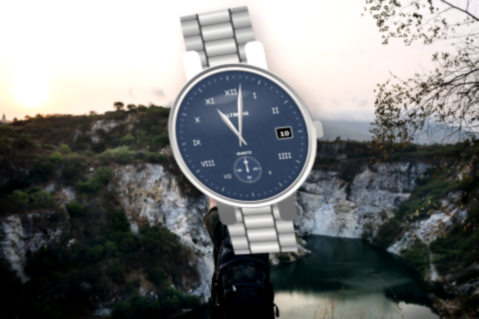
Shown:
11h02
